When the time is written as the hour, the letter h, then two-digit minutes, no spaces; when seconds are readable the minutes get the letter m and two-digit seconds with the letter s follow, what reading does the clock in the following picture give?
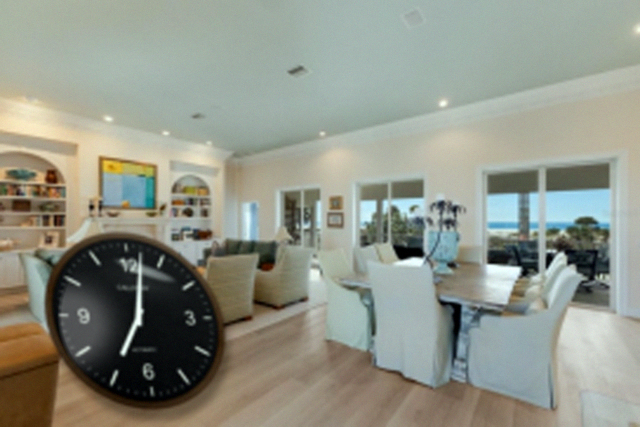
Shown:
7h02
